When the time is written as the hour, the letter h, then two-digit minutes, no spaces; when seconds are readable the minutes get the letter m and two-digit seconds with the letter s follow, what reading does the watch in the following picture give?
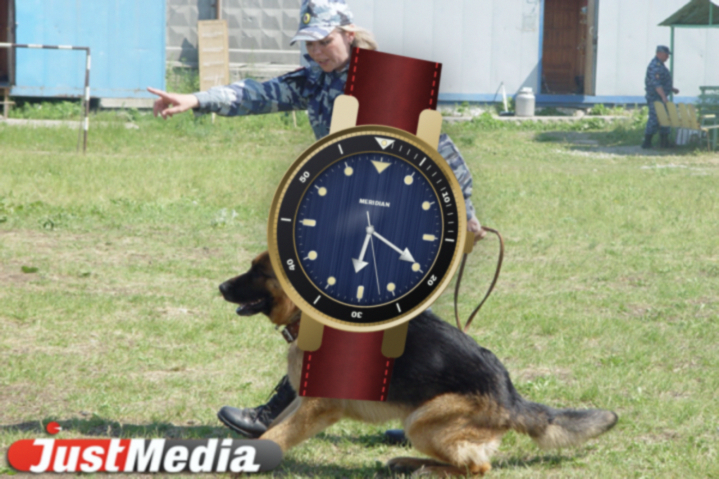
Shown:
6h19m27s
